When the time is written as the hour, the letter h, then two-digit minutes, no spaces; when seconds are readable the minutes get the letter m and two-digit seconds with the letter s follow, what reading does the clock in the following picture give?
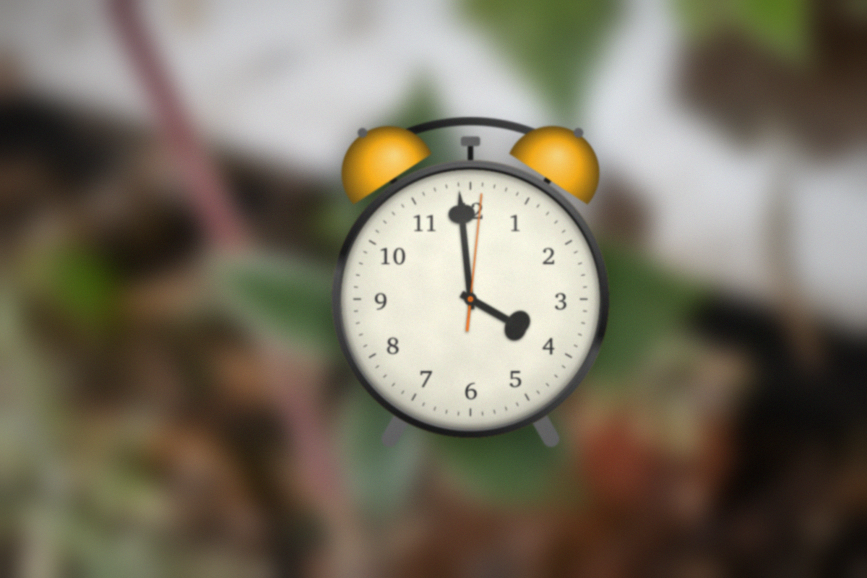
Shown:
3h59m01s
